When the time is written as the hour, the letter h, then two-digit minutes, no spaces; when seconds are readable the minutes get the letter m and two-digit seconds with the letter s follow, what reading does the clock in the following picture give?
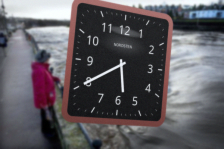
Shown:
5h40
